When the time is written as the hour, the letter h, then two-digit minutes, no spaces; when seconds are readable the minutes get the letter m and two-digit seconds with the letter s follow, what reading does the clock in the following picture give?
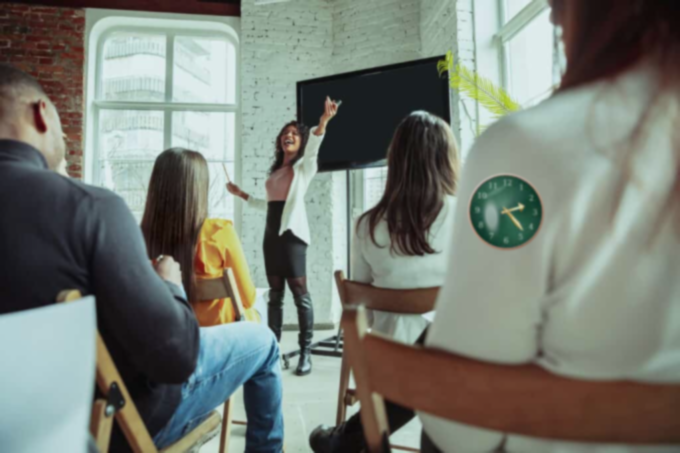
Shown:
2h23
